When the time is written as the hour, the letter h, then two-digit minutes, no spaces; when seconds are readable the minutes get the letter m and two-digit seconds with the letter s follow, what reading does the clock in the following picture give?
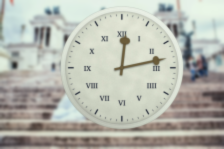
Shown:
12h13
